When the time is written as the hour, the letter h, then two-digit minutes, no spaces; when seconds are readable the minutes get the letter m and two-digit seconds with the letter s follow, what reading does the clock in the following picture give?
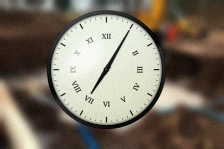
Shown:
7h05
